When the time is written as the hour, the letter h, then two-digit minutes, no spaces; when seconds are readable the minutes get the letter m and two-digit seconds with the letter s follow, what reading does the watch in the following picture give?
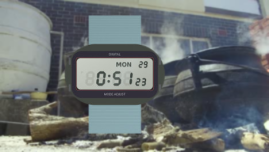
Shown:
0h51m23s
